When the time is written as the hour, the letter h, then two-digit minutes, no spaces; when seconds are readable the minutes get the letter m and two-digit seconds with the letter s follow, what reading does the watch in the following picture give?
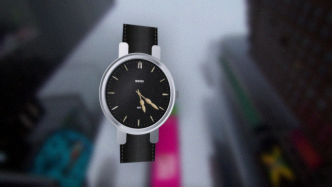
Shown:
5h21
